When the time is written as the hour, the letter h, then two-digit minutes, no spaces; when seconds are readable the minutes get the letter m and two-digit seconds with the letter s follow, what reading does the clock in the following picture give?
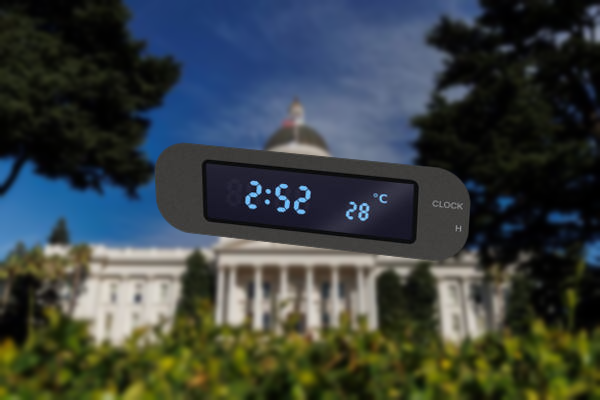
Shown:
2h52
